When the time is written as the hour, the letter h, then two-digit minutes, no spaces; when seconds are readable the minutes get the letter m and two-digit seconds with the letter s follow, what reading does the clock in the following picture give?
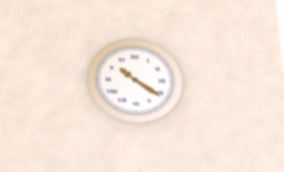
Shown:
10h21
